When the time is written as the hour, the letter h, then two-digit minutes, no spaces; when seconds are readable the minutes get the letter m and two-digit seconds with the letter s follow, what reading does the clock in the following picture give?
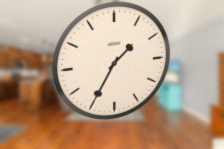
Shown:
1h35
